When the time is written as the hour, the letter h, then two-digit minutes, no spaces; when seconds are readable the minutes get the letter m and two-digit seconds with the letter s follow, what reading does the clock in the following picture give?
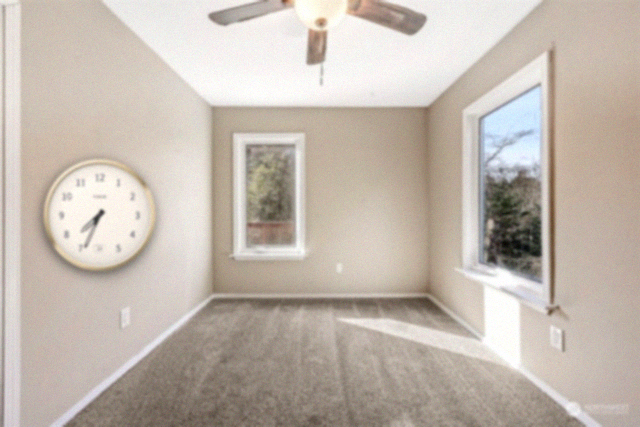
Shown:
7h34
